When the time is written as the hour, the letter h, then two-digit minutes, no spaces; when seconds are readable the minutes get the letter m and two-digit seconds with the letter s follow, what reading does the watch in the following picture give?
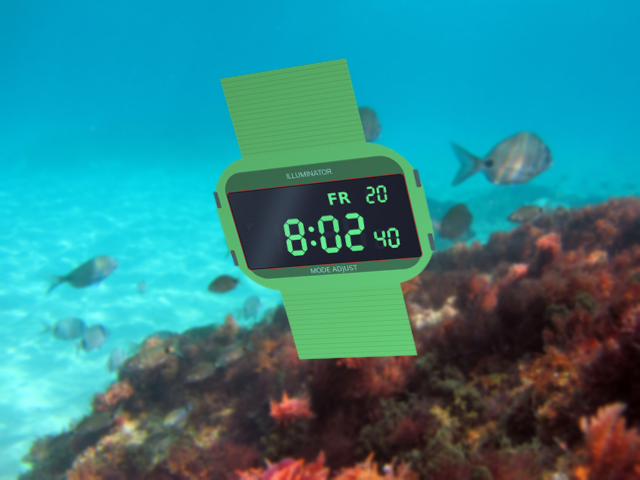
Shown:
8h02m40s
